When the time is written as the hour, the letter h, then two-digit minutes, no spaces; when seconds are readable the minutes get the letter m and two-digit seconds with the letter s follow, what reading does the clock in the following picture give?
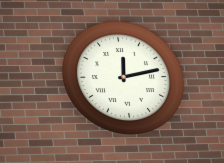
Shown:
12h13
